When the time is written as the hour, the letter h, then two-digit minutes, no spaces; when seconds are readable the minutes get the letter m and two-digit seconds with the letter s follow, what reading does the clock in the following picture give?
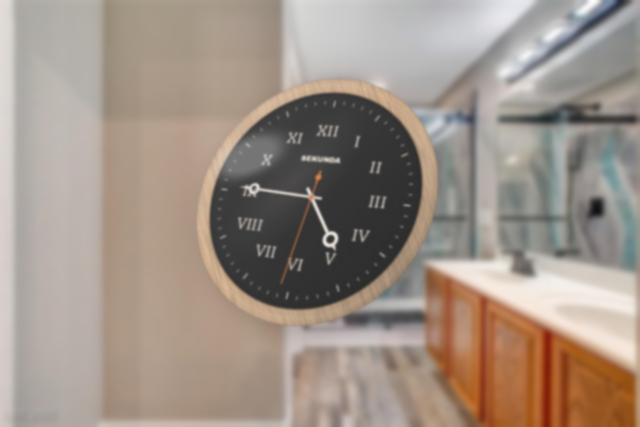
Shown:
4h45m31s
